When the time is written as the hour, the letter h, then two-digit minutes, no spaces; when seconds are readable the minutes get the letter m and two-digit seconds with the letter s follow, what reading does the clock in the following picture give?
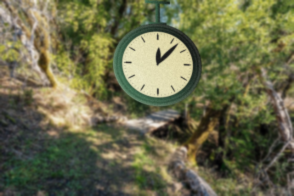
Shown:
12h07
